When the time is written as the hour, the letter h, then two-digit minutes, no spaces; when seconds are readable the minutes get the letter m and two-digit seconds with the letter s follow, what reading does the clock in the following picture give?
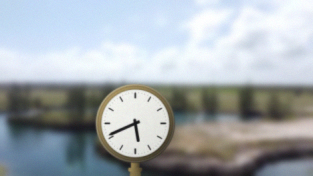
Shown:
5h41
